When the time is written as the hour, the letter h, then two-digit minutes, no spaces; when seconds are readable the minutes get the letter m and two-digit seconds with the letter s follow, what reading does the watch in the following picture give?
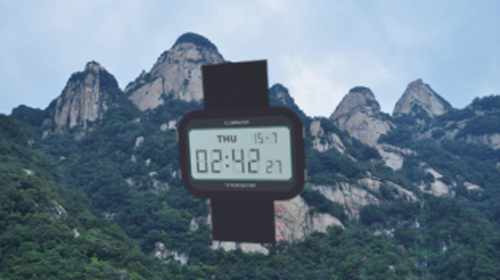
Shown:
2h42m27s
